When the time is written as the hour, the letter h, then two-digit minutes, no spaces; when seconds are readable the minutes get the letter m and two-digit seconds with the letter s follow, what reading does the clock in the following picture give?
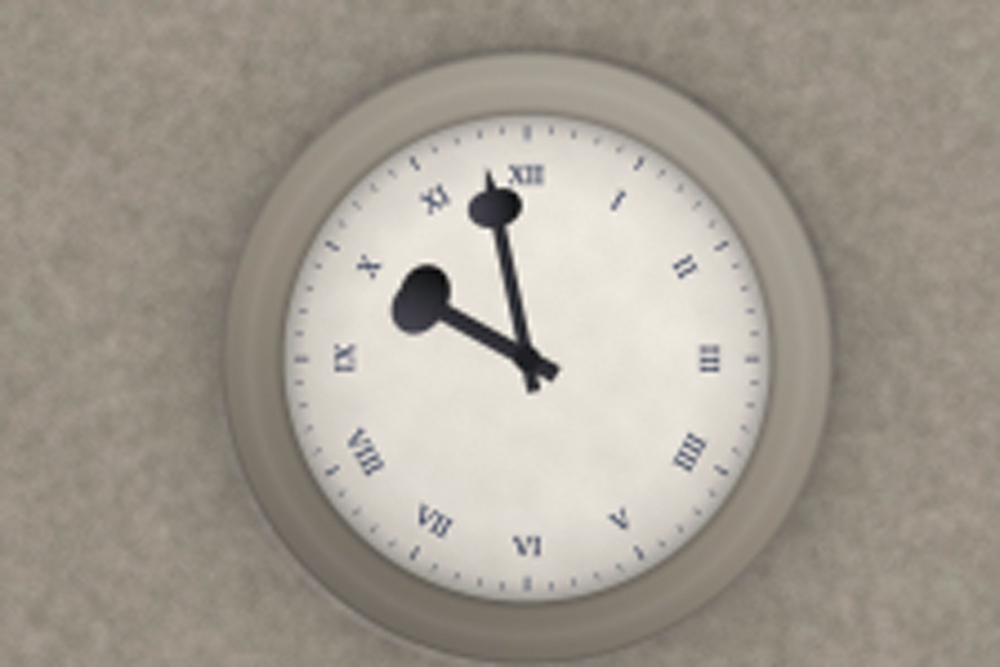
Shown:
9h58
